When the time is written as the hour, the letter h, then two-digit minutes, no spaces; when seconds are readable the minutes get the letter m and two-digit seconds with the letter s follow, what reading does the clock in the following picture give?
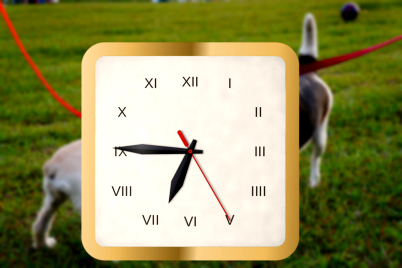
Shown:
6h45m25s
